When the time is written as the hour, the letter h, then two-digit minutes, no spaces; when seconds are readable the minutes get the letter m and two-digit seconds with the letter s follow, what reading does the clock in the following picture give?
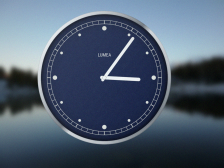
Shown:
3h06
